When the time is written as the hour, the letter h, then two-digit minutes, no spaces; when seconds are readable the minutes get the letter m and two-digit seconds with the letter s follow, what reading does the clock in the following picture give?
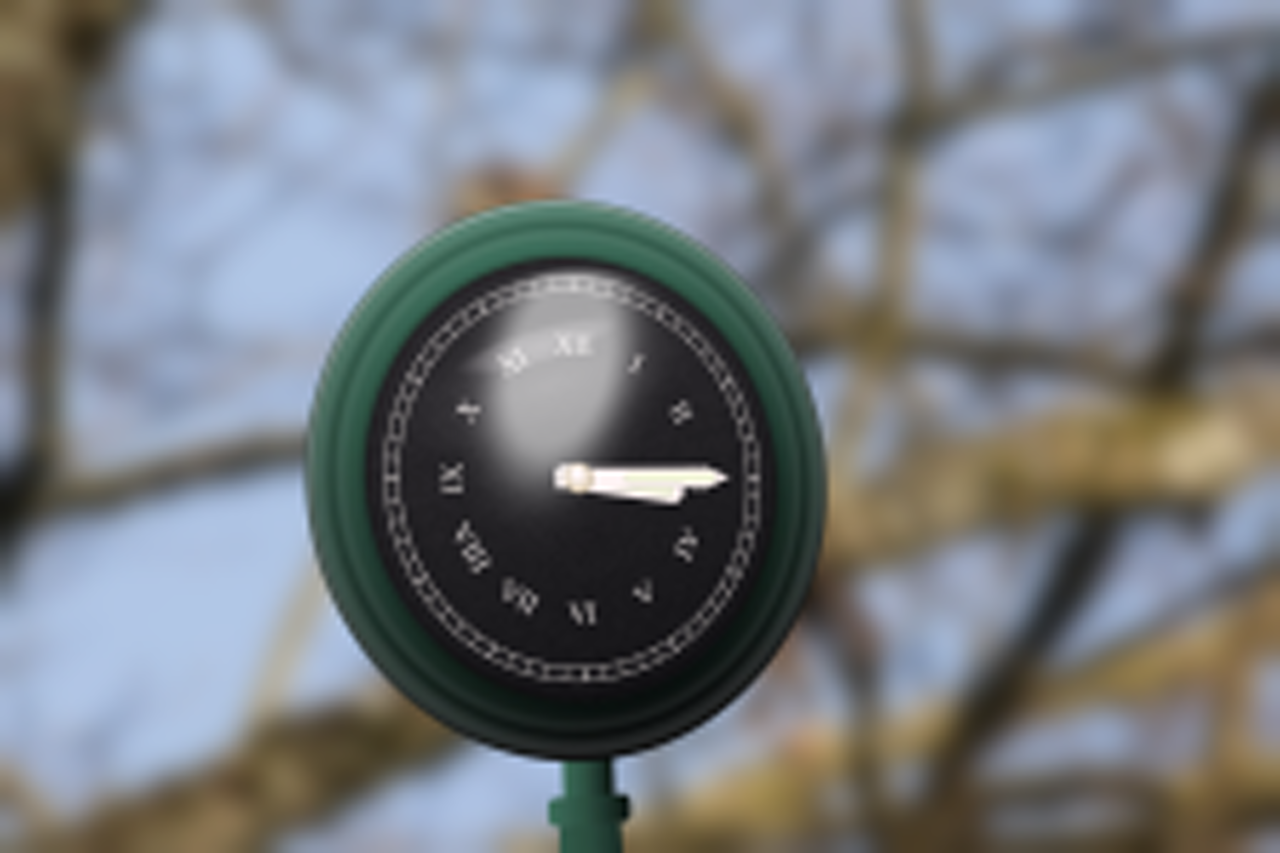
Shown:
3h15
